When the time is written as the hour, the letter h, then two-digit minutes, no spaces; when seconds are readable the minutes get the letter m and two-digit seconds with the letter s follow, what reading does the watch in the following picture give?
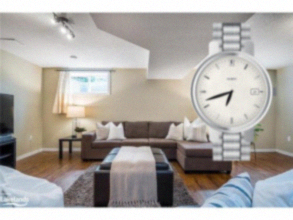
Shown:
6h42
